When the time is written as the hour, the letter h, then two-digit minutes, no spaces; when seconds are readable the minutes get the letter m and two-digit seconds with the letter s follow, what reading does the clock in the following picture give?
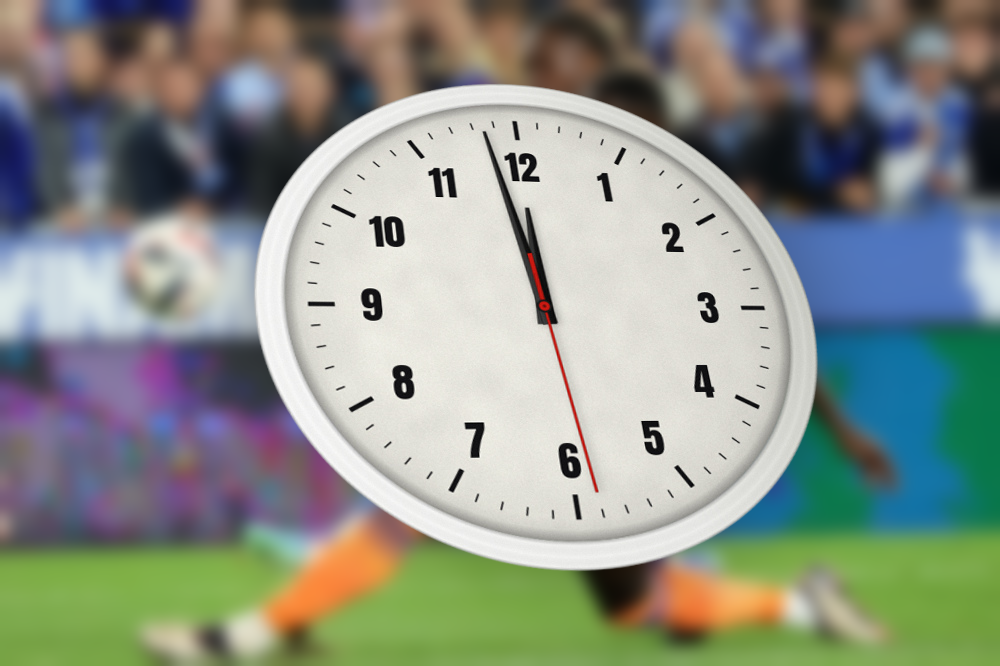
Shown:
11h58m29s
